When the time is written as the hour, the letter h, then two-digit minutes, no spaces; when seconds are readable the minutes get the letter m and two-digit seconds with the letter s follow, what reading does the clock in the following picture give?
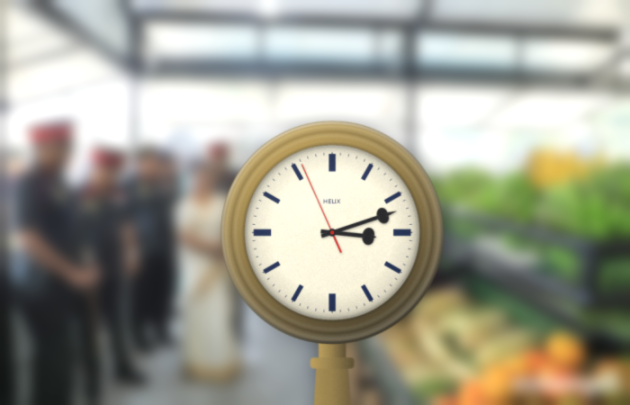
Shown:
3h11m56s
